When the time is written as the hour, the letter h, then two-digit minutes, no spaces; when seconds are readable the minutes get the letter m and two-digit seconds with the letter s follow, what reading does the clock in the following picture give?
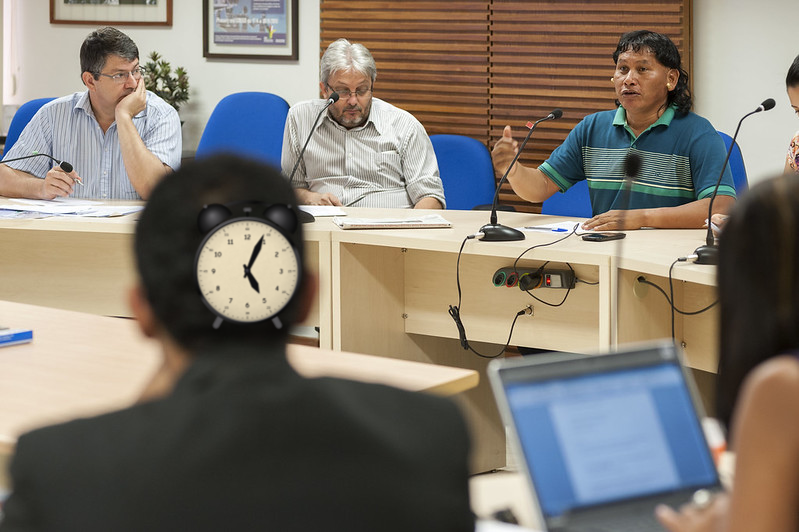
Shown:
5h04
